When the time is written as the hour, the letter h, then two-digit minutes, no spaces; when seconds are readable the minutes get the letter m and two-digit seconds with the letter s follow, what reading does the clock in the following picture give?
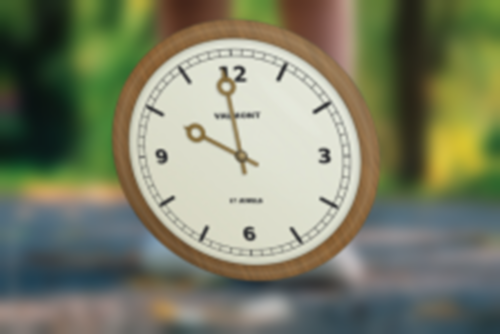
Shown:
9h59
